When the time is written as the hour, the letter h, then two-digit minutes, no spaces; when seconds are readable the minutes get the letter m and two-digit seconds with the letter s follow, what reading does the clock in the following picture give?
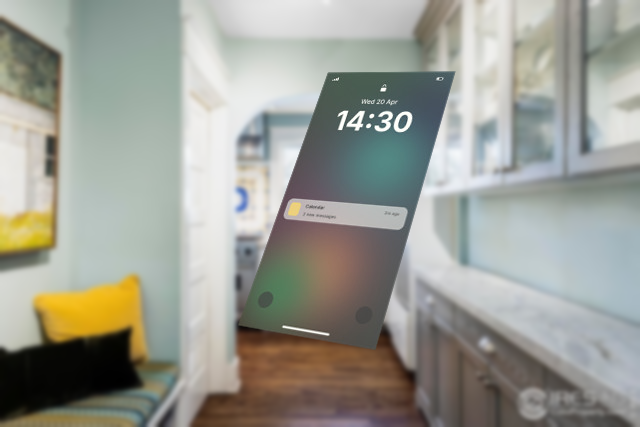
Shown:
14h30
